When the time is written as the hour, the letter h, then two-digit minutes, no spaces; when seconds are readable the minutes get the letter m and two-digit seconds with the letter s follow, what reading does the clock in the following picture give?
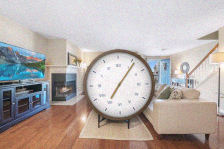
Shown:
7h06
